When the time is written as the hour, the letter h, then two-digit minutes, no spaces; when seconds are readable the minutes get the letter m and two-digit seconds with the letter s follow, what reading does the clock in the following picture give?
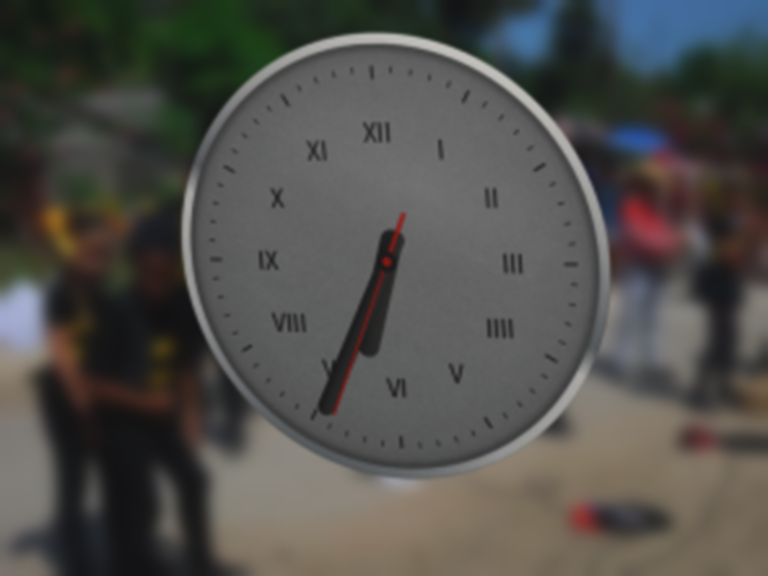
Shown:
6h34m34s
